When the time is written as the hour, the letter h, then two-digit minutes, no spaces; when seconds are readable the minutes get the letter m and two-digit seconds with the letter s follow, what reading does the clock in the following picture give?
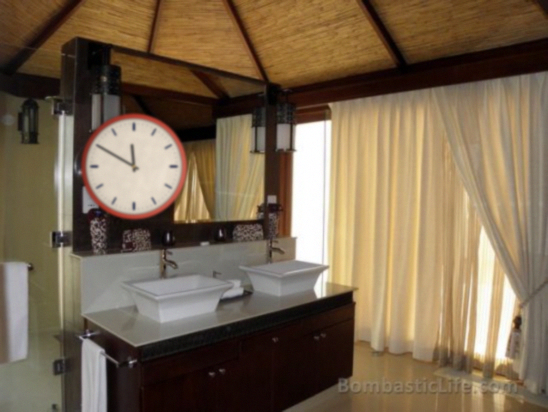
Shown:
11h50
